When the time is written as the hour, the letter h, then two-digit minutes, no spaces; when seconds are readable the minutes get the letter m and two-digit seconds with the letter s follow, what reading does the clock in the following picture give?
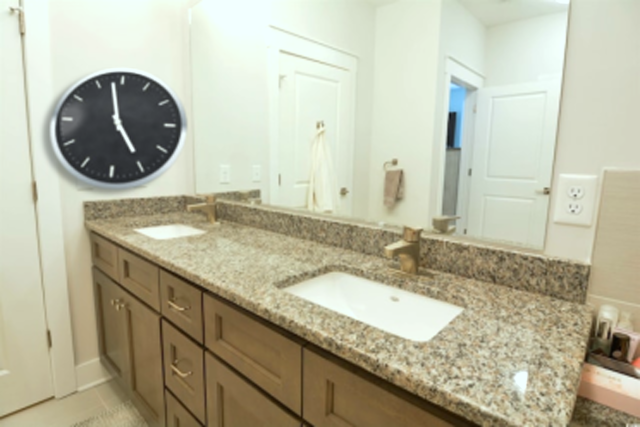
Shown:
4h58
